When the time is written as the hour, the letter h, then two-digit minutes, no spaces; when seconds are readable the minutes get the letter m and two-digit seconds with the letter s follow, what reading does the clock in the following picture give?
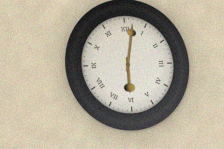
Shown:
6h02
